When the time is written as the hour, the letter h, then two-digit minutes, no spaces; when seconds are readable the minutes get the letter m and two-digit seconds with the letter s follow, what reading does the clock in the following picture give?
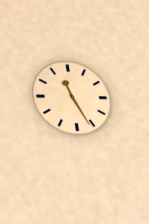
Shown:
11h26
